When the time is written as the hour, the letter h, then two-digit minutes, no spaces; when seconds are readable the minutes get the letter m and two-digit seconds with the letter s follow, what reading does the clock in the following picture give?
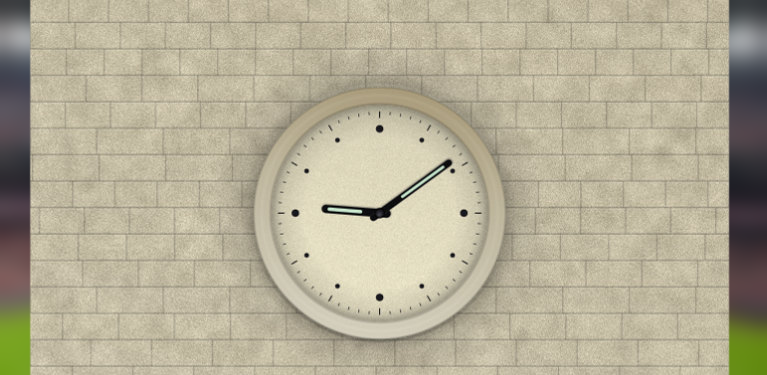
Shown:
9h09
